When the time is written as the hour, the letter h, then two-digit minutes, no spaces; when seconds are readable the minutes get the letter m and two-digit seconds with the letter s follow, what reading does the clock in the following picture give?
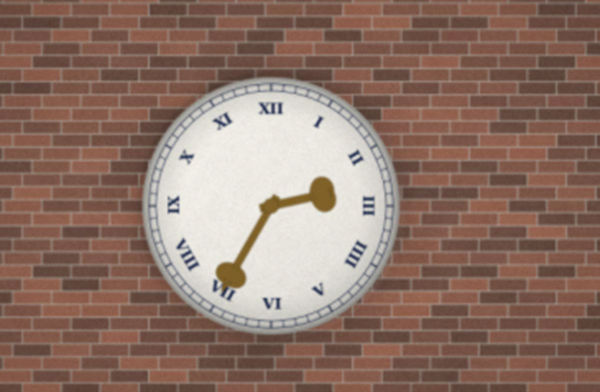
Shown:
2h35
